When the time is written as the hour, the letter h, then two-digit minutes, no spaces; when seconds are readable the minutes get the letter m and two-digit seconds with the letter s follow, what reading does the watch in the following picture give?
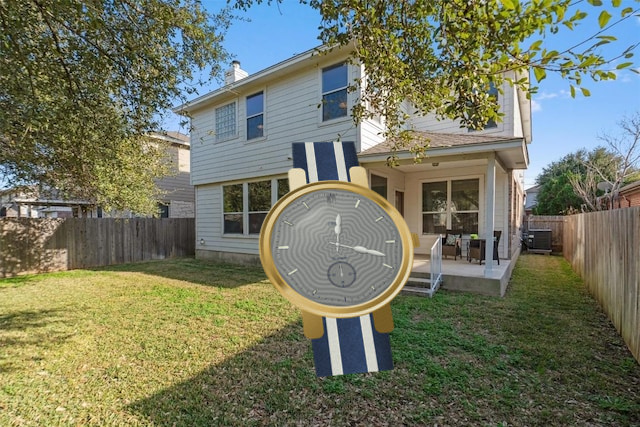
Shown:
12h18
